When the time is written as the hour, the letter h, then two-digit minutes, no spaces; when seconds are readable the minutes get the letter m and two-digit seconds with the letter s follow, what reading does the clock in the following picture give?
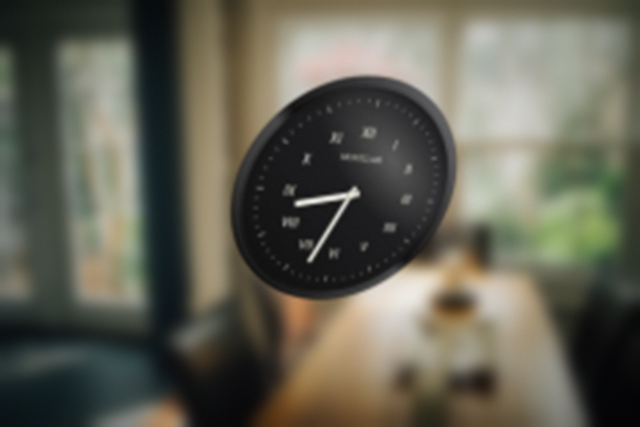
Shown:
8h33
